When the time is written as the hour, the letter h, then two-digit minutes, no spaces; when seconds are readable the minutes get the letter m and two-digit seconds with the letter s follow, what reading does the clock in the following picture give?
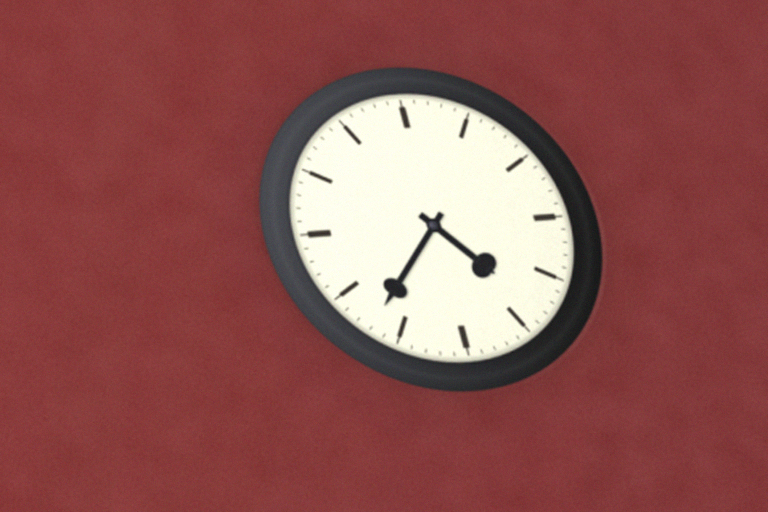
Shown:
4h37
